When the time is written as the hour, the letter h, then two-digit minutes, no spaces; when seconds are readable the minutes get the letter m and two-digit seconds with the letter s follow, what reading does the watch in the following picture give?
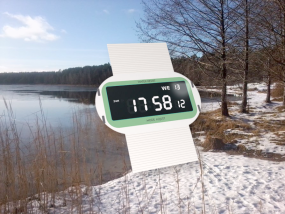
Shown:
17h58m12s
